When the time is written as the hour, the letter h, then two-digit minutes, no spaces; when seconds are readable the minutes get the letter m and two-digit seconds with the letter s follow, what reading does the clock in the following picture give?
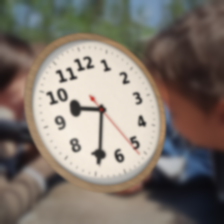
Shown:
9h34m26s
